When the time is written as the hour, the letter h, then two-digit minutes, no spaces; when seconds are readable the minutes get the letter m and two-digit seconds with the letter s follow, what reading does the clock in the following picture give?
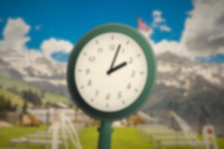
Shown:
2h03
